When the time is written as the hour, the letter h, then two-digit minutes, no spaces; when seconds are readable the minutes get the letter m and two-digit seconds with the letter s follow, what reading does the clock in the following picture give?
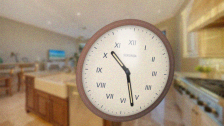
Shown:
10h27
